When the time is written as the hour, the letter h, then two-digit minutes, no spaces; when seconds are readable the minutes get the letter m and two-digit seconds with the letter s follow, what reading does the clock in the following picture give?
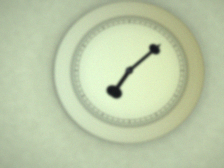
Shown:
7h08
